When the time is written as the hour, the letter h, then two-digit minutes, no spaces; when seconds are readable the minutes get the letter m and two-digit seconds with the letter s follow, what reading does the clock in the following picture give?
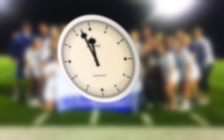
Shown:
11h57
